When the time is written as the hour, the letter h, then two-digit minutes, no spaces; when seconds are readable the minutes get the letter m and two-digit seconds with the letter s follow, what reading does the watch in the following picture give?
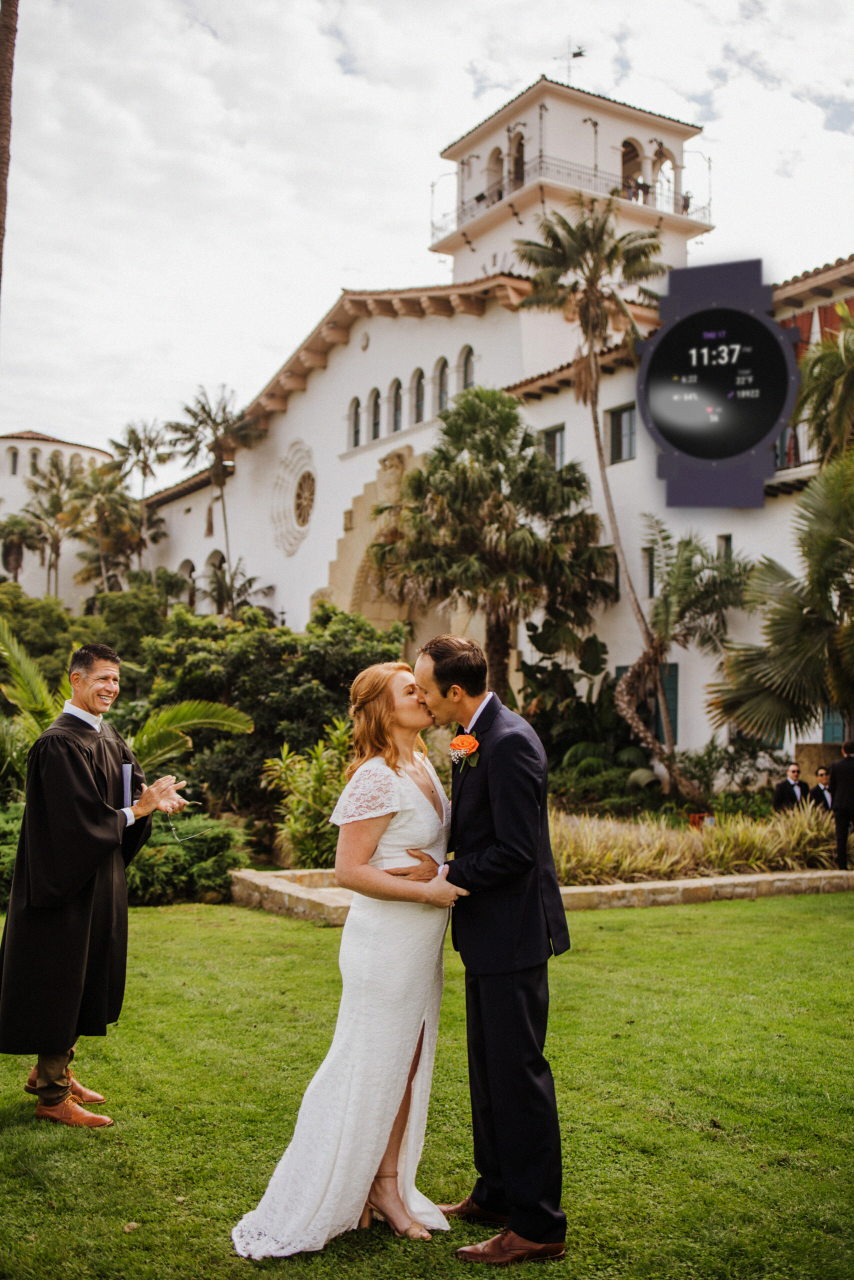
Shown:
11h37
